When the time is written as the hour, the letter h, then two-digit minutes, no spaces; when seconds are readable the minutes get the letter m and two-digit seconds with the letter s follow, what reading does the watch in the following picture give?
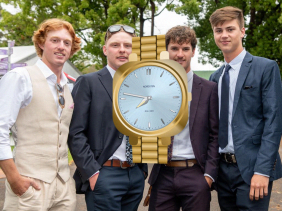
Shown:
7h47
